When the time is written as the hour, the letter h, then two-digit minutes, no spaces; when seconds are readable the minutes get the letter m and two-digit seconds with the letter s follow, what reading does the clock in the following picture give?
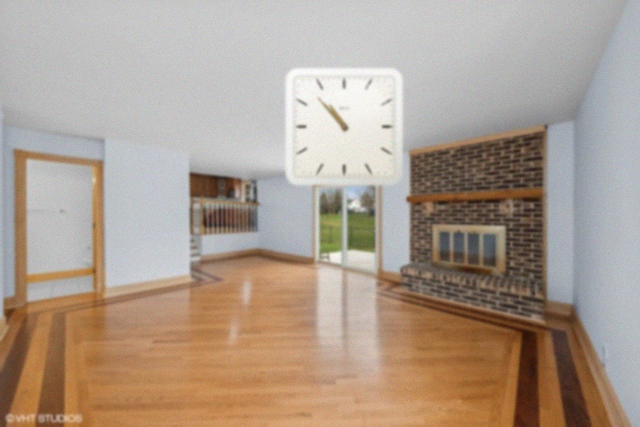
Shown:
10h53
